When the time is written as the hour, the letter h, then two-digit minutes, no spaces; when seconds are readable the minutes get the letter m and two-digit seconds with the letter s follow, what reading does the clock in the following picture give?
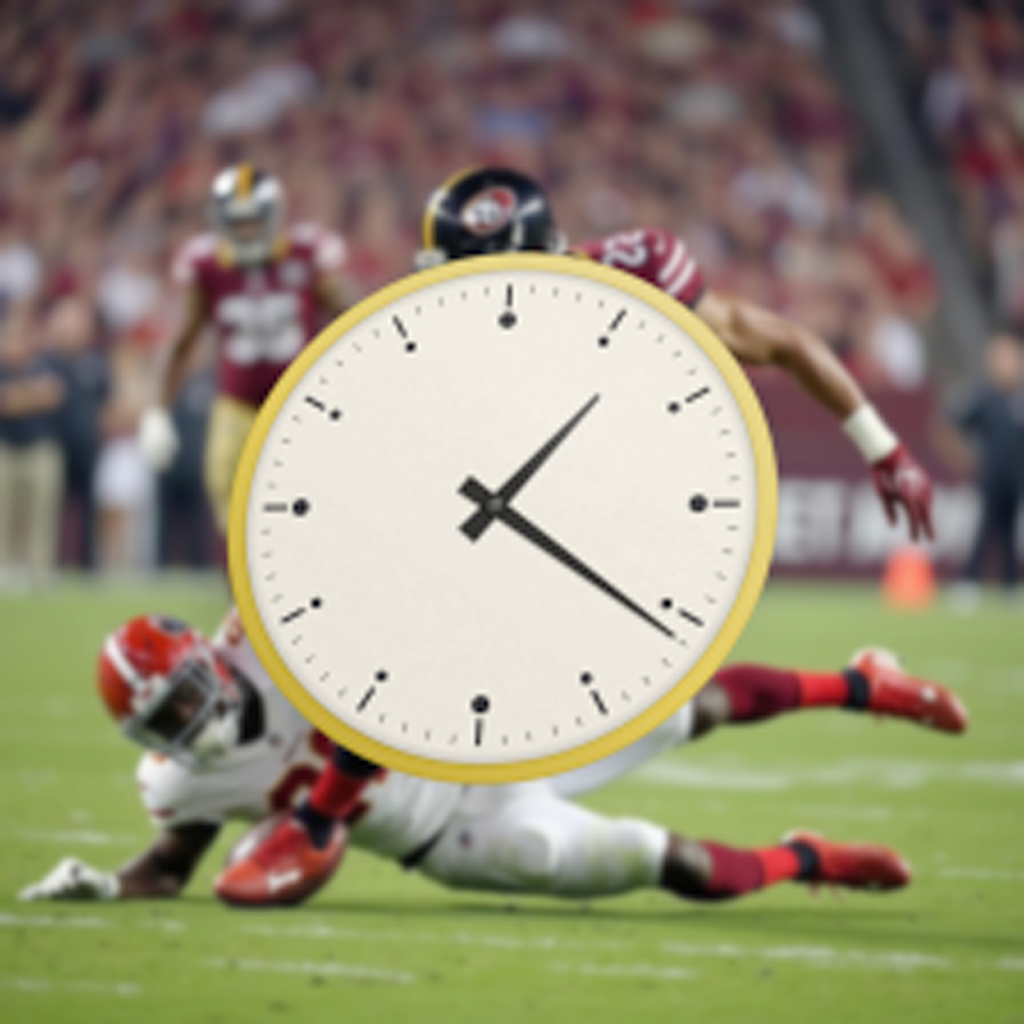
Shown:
1h21
